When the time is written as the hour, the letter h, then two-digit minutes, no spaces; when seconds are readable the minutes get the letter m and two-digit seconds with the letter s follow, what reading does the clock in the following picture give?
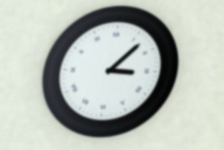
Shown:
3h07
